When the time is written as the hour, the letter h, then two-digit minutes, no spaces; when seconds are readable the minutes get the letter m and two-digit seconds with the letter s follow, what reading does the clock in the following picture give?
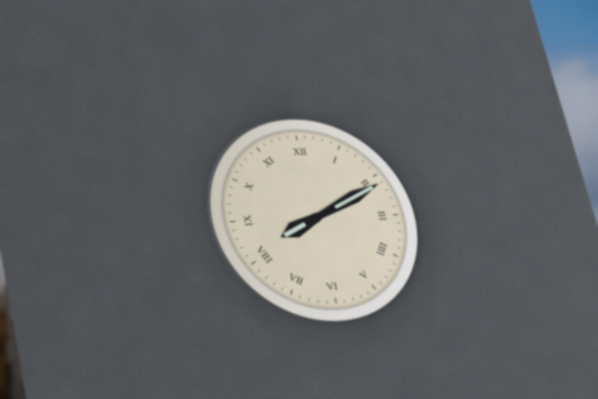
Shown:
8h11
